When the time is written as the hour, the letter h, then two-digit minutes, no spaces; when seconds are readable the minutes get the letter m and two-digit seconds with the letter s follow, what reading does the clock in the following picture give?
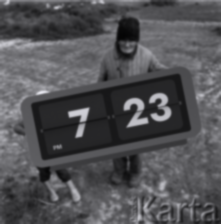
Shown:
7h23
